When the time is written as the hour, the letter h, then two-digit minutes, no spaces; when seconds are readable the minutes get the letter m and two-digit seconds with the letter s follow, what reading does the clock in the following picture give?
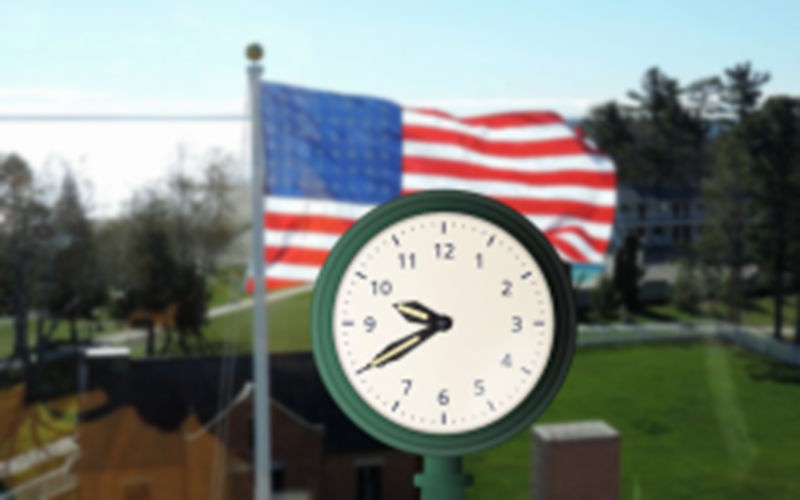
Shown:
9h40
